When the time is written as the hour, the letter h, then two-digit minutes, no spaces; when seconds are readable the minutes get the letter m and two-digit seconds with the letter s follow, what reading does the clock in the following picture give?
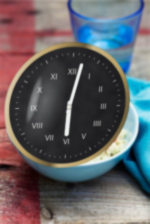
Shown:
6h02
